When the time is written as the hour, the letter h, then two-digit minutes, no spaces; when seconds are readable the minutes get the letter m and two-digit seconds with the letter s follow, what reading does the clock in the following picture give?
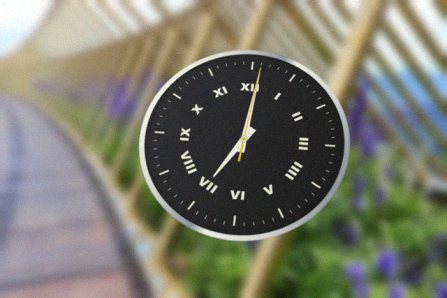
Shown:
7h01m01s
